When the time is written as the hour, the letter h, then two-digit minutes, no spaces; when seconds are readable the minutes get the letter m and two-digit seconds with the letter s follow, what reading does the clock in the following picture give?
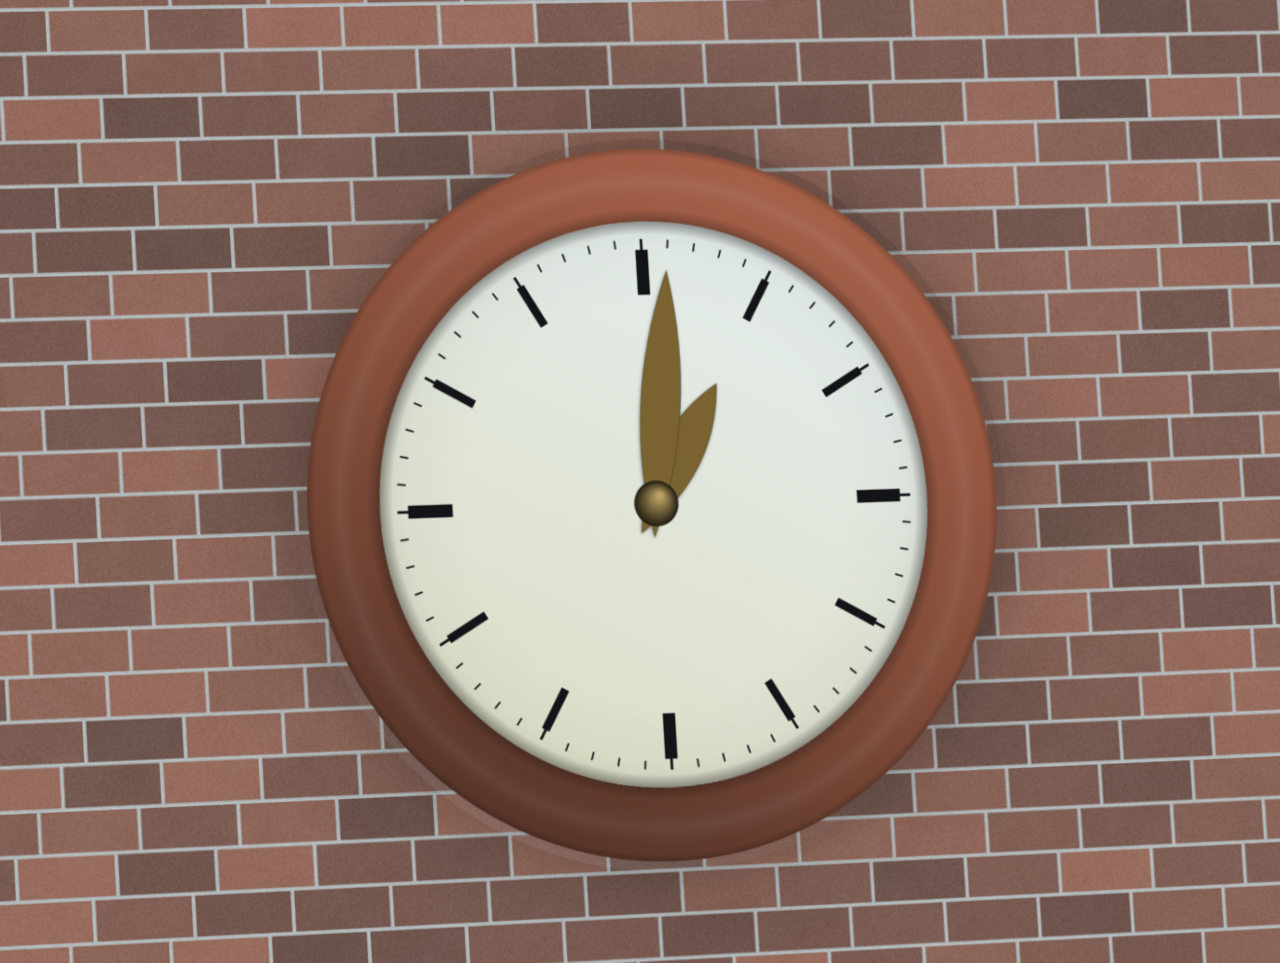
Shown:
1h01
